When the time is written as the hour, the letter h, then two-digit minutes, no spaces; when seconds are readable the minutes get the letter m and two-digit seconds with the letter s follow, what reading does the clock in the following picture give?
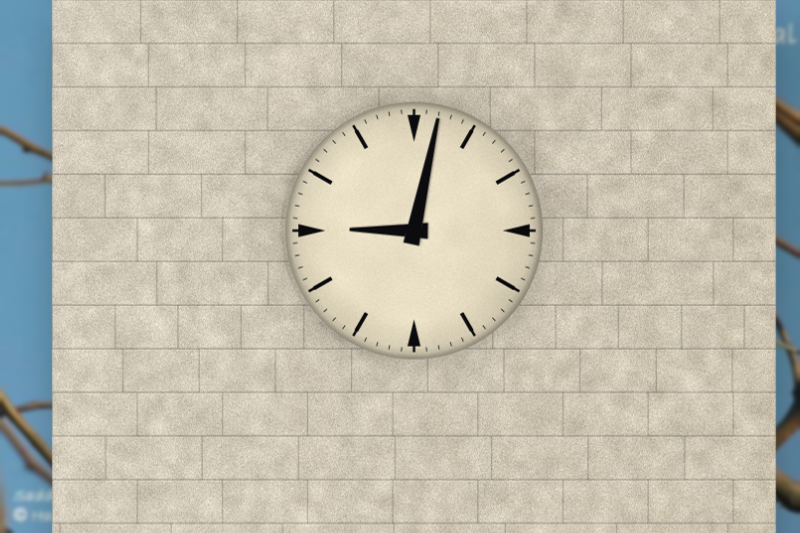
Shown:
9h02
